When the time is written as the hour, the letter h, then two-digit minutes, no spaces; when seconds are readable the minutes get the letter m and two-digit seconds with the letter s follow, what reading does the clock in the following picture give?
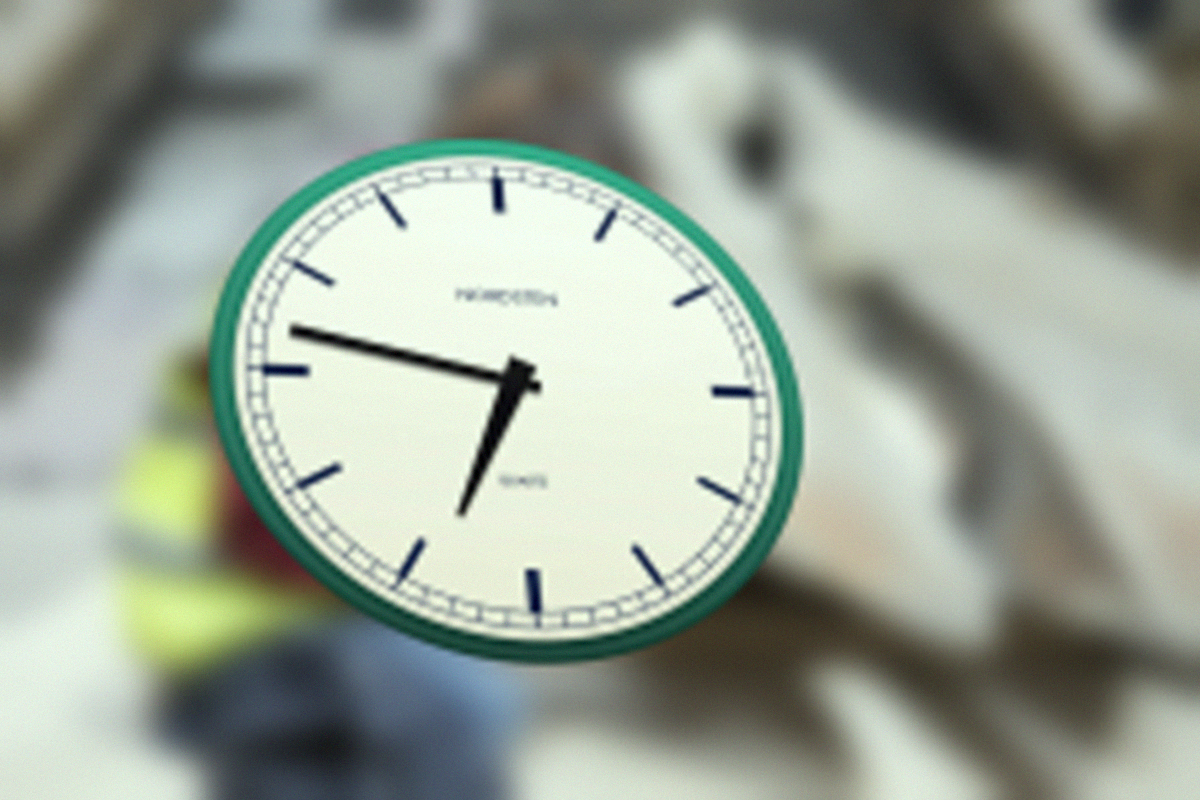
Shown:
6h47
